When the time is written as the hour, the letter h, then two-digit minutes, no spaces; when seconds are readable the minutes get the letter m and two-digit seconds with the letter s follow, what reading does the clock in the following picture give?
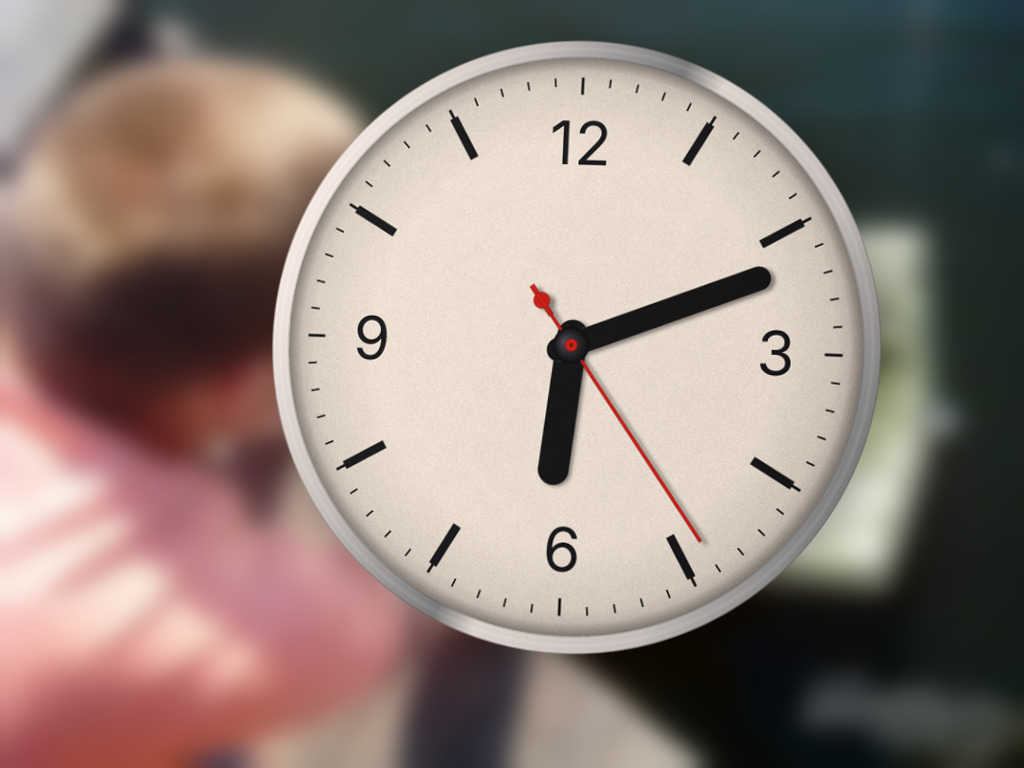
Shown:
6h11m24s
